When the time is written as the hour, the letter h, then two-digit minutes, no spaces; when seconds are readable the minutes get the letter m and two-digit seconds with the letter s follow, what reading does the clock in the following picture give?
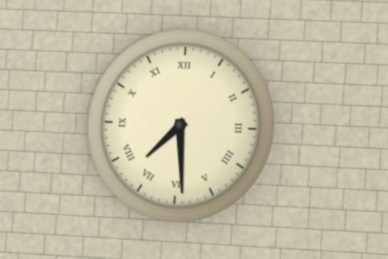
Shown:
7h29
